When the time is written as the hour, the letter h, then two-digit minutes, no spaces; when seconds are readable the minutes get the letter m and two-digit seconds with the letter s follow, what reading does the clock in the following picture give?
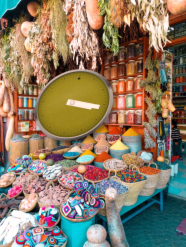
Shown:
3h16
